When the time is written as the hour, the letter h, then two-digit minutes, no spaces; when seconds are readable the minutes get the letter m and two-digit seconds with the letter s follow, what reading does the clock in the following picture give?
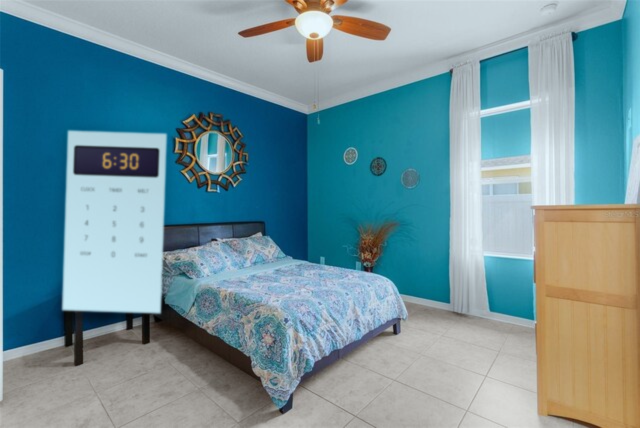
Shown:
6h30
